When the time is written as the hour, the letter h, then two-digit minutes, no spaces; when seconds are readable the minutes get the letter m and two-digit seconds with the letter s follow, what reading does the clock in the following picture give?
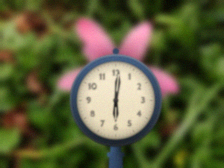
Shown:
6h01
